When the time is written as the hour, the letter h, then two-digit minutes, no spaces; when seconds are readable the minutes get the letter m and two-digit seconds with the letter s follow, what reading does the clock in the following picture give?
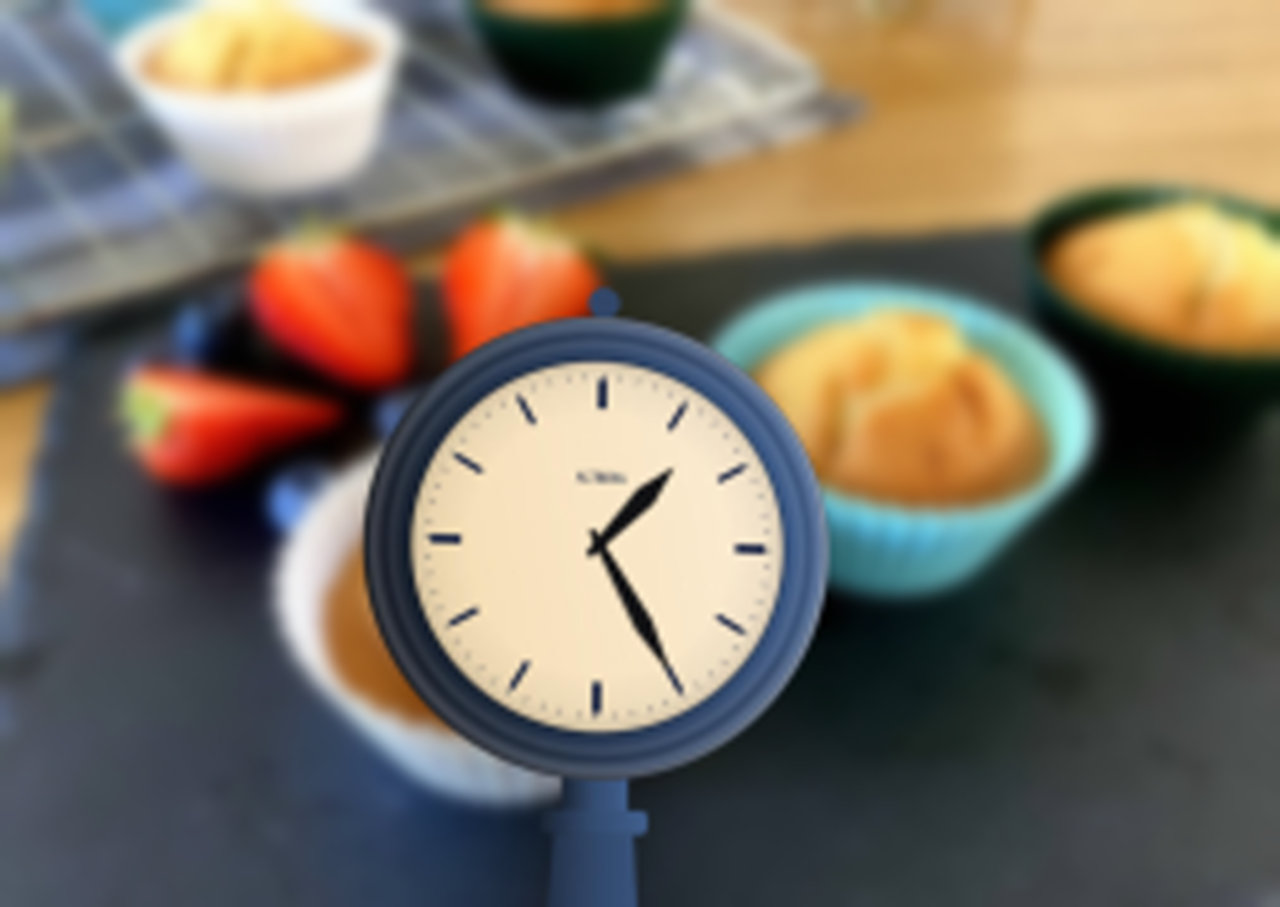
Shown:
1h25
